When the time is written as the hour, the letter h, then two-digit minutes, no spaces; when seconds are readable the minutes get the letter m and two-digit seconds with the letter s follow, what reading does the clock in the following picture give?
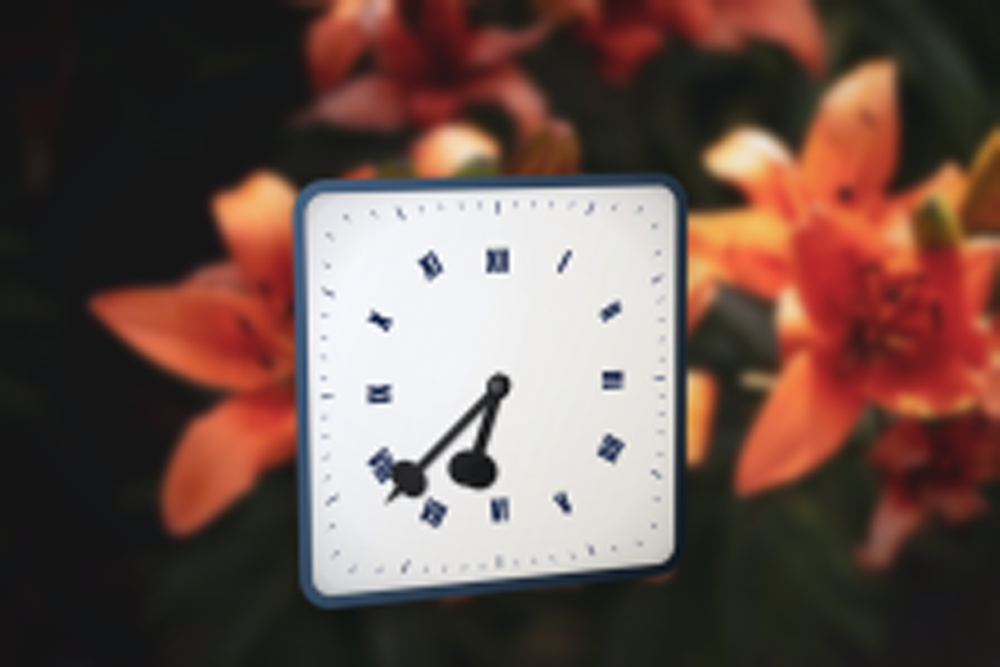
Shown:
6h38
